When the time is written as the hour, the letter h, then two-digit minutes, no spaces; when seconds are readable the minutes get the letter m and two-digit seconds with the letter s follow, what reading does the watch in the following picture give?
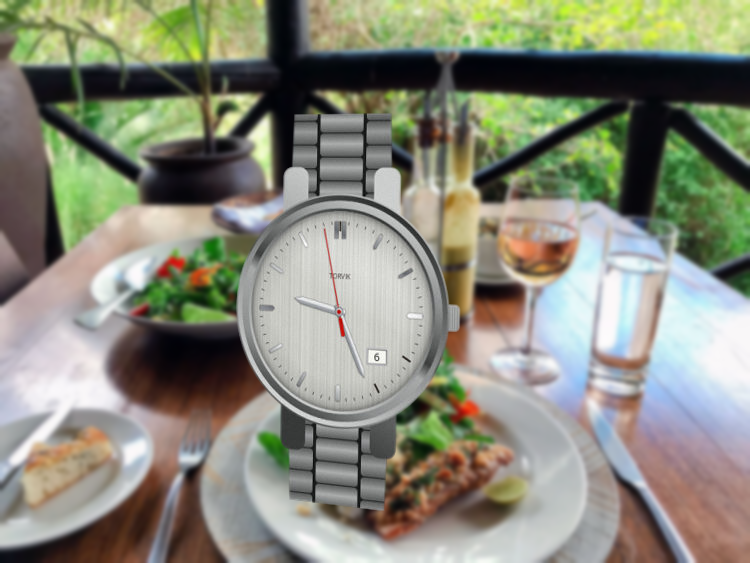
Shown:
9h25m58s
